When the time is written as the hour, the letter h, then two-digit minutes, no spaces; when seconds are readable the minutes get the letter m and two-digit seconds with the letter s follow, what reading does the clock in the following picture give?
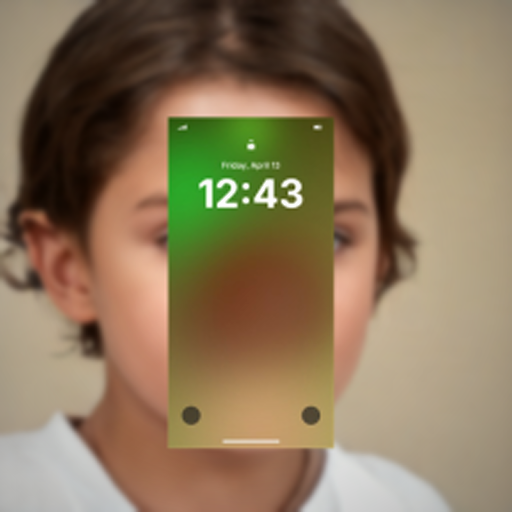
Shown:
12h43
